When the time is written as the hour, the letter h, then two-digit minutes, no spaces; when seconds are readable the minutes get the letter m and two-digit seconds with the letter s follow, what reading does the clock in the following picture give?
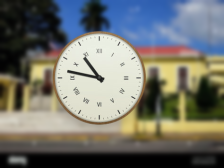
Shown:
10h47
